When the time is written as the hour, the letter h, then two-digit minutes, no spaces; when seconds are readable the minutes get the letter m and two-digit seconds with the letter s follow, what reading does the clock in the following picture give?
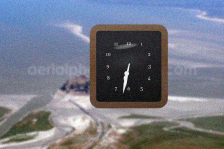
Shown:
6h32
